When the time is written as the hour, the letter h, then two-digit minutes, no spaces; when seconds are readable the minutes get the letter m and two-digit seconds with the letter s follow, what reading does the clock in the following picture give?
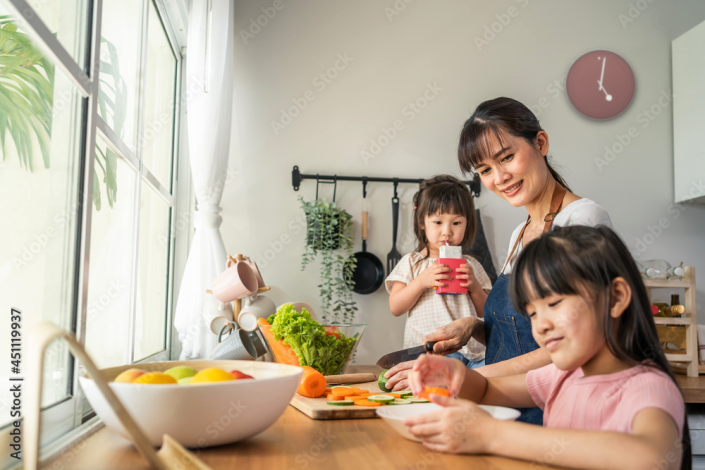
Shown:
5h02
